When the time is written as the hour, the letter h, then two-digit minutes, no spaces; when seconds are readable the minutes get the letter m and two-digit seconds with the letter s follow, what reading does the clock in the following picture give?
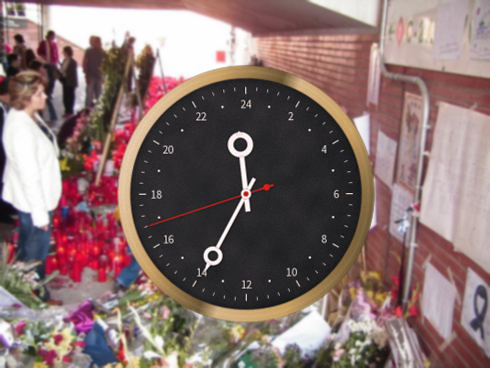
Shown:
23h34m42s
